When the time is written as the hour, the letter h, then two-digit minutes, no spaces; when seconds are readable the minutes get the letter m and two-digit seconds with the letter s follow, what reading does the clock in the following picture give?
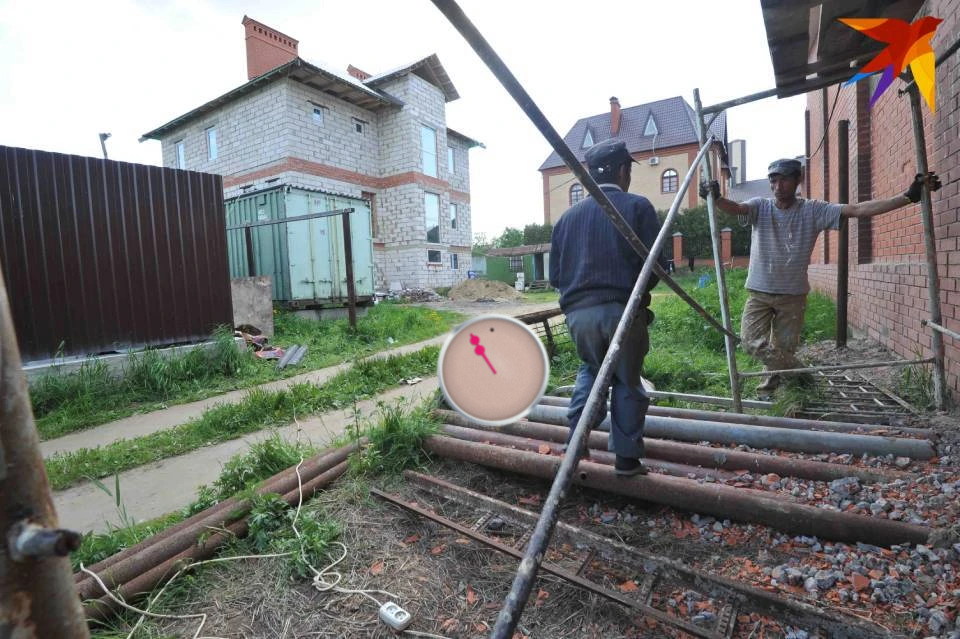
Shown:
10h55
